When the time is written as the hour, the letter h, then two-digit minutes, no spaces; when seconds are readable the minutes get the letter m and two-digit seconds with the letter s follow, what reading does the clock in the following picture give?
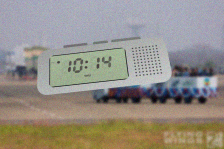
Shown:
10h14
